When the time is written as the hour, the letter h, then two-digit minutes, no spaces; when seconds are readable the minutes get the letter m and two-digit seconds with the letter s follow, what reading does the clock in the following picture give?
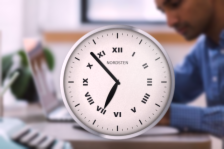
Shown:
6h53
